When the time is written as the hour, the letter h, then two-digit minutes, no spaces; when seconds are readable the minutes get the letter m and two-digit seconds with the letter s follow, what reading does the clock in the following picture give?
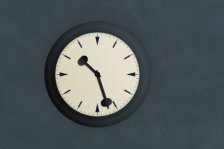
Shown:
10h27
